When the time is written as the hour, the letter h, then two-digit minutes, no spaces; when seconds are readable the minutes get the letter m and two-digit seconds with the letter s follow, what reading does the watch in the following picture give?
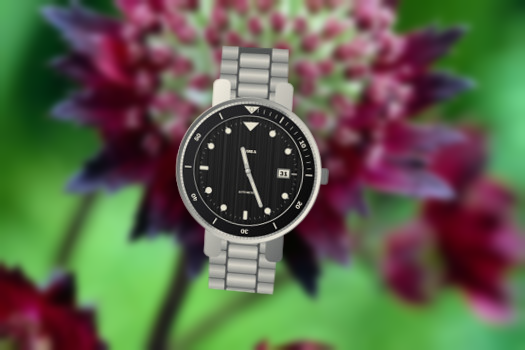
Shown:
11h26
